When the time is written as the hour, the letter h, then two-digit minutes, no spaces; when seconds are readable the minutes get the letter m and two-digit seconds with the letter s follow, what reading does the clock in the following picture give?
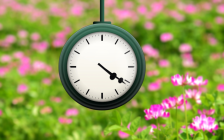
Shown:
4h21
